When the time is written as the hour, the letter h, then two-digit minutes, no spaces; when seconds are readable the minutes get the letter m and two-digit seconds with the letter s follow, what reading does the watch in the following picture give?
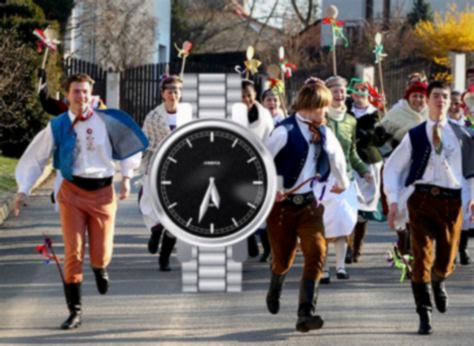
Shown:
5h33
